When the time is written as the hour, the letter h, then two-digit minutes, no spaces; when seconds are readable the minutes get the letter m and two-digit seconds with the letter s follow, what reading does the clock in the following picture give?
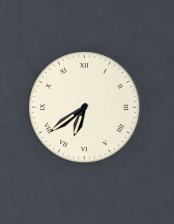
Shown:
6h39
